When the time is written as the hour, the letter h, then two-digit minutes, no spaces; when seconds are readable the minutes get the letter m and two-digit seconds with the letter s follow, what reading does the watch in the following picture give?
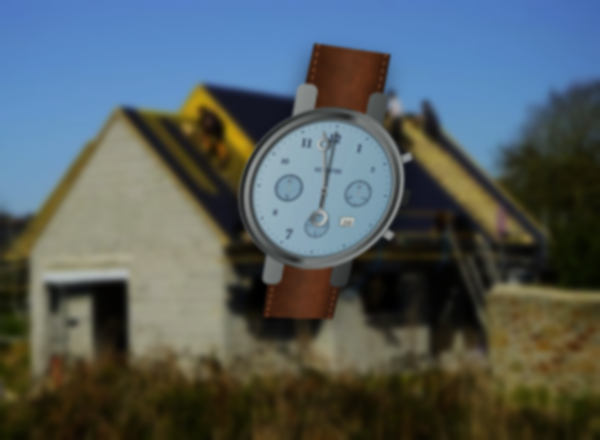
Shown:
5h58
